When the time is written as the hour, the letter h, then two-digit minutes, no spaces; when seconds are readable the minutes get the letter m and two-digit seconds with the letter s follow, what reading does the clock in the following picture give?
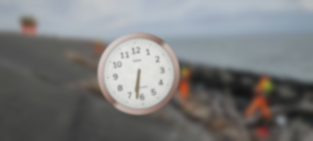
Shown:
6h32
